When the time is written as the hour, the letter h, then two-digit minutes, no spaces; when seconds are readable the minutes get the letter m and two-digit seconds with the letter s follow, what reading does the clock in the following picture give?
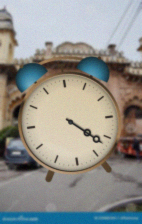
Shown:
4h22
